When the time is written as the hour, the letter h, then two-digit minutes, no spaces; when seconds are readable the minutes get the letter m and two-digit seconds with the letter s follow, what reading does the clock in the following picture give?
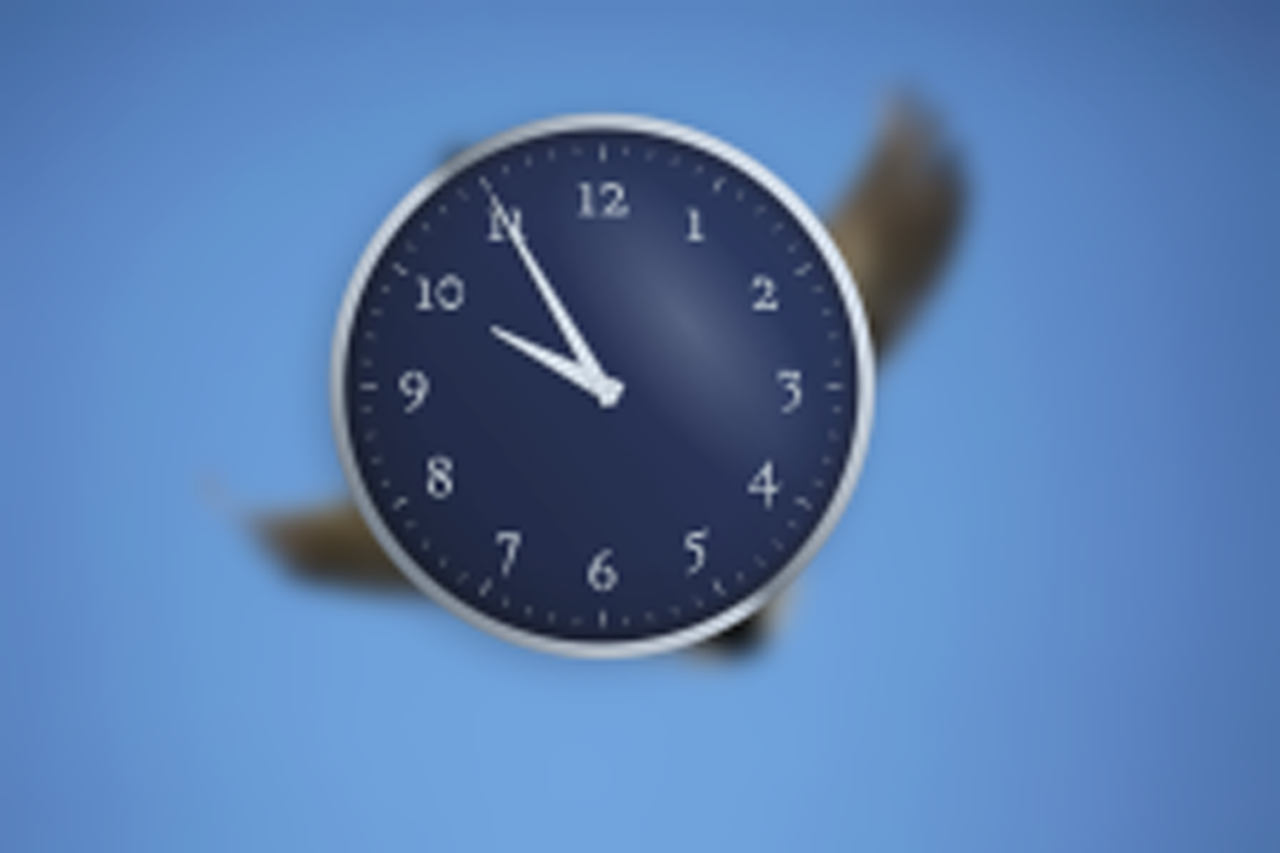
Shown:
9h55
